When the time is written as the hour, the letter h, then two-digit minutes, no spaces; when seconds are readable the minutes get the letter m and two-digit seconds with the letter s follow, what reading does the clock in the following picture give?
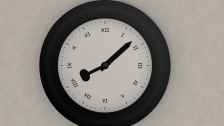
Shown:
8h08
